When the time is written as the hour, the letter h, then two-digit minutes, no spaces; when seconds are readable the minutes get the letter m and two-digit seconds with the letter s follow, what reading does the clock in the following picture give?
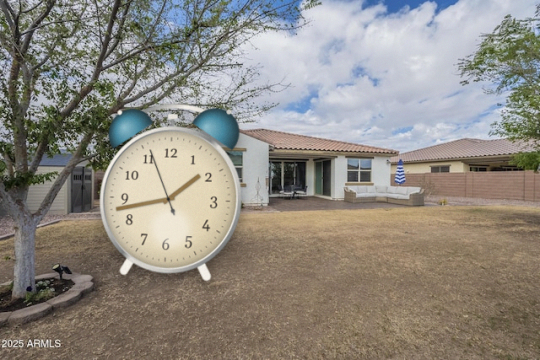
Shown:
1h42m56s
